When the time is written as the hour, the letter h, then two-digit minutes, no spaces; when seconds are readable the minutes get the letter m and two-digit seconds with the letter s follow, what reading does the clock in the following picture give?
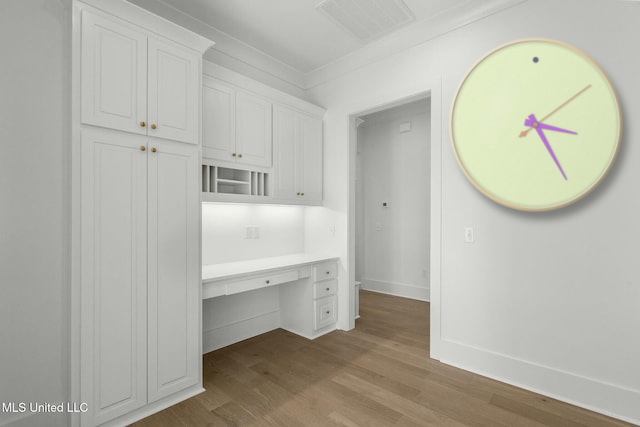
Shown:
3h25m09s
